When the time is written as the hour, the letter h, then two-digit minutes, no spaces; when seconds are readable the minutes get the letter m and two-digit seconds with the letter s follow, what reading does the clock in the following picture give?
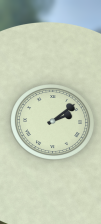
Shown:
2h08
